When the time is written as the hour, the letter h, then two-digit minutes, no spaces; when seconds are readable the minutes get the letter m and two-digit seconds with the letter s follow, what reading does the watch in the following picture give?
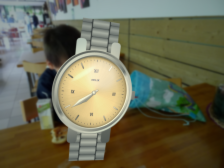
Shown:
7h39
